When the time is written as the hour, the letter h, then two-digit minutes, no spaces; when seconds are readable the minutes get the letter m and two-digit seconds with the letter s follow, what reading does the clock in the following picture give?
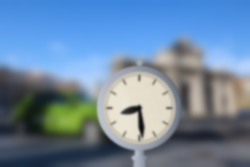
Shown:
8h29
